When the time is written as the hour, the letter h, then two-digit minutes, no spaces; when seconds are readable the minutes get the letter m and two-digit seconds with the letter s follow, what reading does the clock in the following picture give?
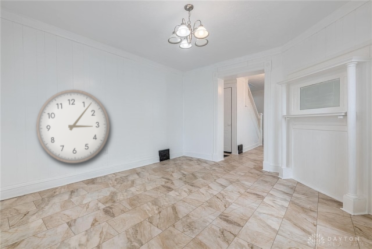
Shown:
3h07
